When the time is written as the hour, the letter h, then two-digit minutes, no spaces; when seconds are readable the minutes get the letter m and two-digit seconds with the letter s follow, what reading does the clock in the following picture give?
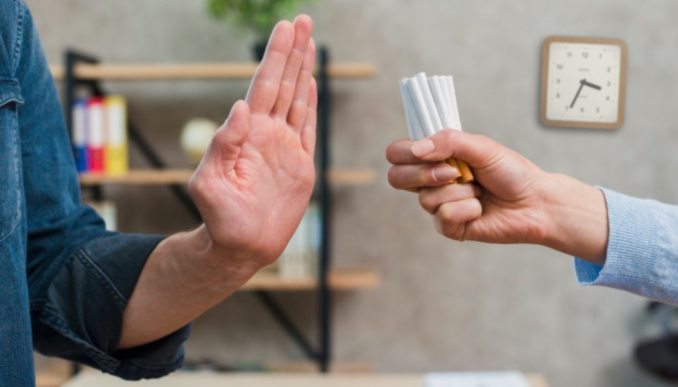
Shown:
3h34
